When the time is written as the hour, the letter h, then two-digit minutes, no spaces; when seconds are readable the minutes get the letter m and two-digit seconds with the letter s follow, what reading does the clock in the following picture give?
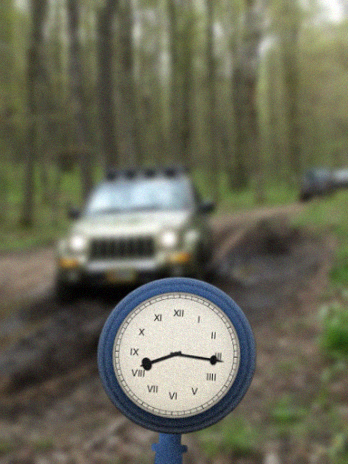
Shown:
8h16
